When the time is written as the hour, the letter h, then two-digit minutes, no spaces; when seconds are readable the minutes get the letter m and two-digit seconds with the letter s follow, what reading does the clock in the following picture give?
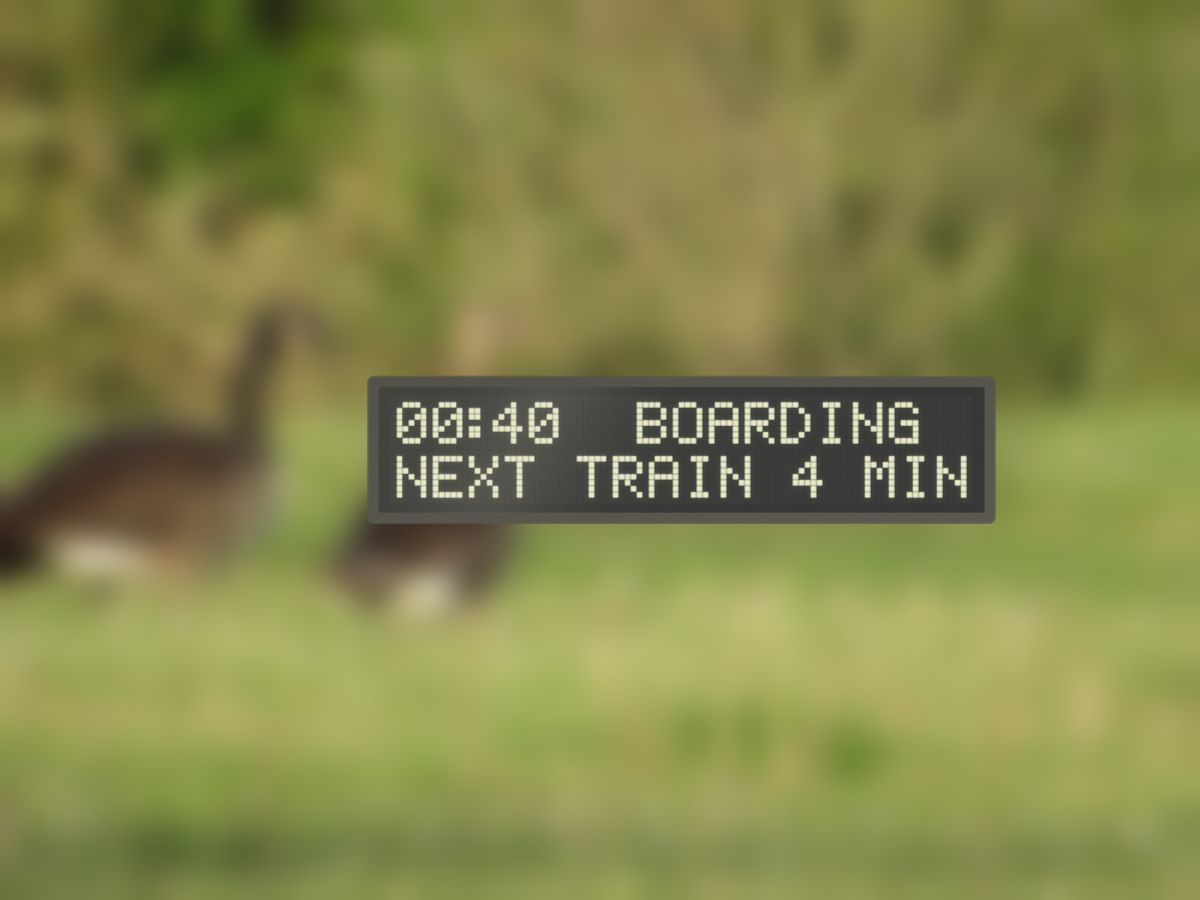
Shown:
0h40
